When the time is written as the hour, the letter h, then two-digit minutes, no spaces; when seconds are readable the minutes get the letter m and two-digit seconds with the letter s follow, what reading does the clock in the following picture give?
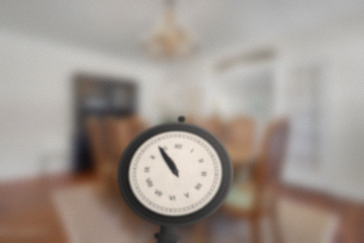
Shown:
10h54
